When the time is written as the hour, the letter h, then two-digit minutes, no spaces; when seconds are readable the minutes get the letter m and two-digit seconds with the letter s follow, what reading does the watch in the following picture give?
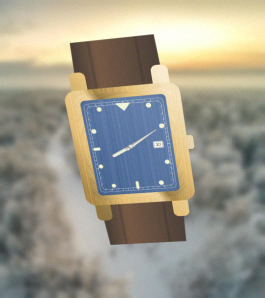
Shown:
8h10
